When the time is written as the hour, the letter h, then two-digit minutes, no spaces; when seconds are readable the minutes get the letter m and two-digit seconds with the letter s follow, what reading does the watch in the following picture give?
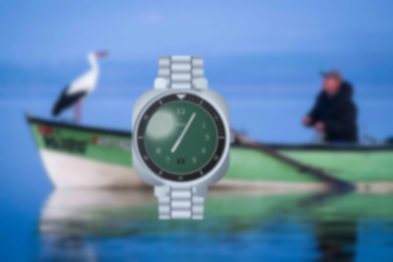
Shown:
7h05
